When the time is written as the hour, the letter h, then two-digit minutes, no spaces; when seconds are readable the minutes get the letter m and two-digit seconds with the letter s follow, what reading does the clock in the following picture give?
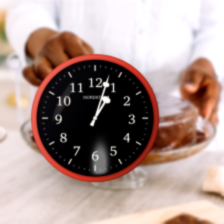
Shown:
1h03
